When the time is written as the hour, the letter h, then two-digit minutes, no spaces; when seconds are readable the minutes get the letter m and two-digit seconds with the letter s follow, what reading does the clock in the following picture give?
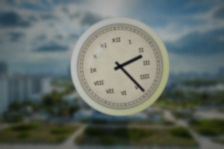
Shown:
2h24
